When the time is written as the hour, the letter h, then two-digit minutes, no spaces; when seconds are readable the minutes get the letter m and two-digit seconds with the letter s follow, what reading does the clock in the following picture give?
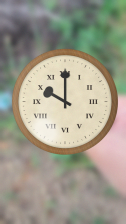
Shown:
10h00
